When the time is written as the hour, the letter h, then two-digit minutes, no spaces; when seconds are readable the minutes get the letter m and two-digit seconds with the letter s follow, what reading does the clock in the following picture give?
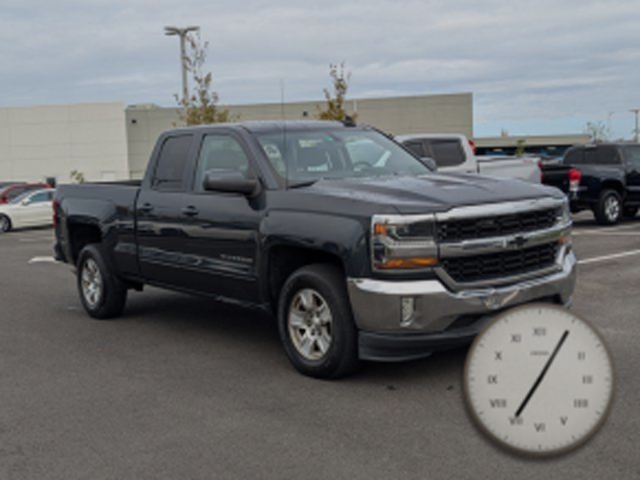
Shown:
7h05
